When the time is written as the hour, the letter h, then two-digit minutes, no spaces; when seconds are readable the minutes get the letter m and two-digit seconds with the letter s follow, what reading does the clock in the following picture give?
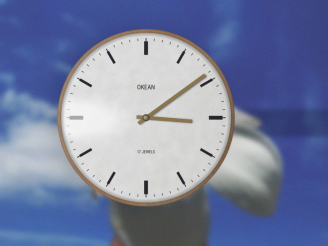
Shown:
3h09
